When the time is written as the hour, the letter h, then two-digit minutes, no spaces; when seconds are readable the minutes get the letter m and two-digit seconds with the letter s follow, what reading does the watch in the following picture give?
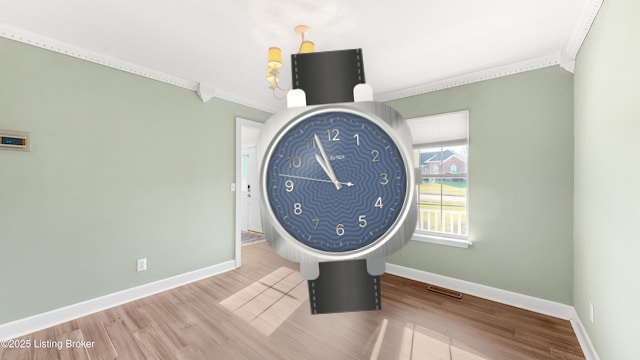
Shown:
10h56m47s
